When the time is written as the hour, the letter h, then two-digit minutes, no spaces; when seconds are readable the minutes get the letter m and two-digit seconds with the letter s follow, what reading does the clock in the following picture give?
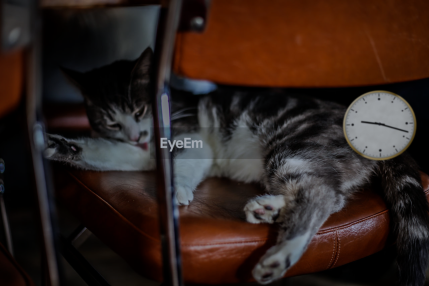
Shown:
9h18
